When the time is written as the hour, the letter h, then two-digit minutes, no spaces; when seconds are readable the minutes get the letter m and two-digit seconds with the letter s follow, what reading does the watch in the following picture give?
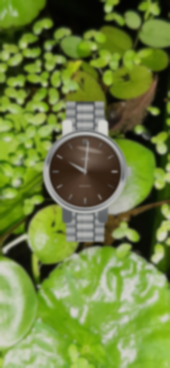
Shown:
10h01
